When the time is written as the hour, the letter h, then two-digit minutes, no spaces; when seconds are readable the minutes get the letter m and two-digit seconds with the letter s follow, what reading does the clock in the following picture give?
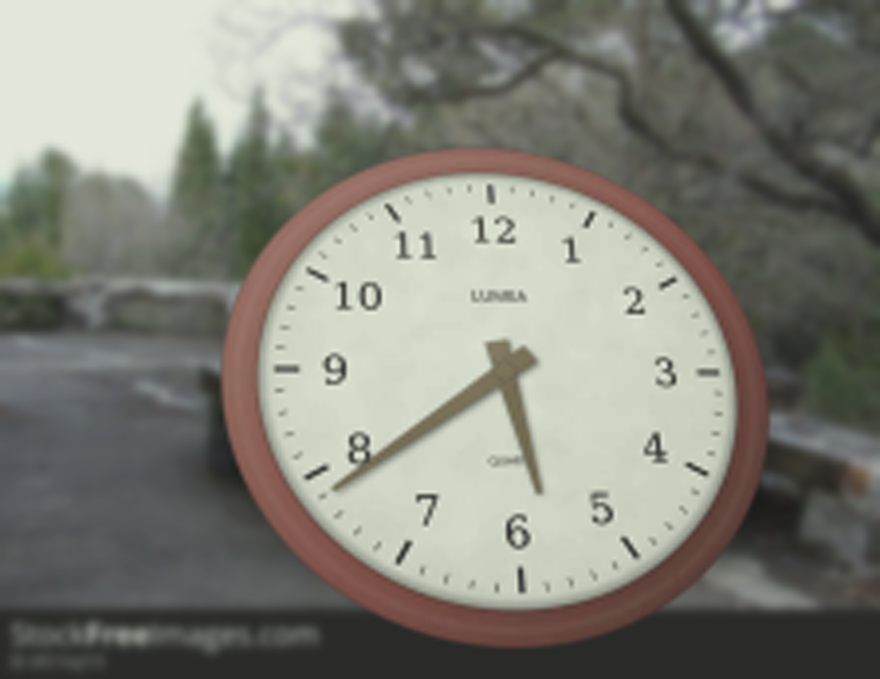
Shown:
5h39
